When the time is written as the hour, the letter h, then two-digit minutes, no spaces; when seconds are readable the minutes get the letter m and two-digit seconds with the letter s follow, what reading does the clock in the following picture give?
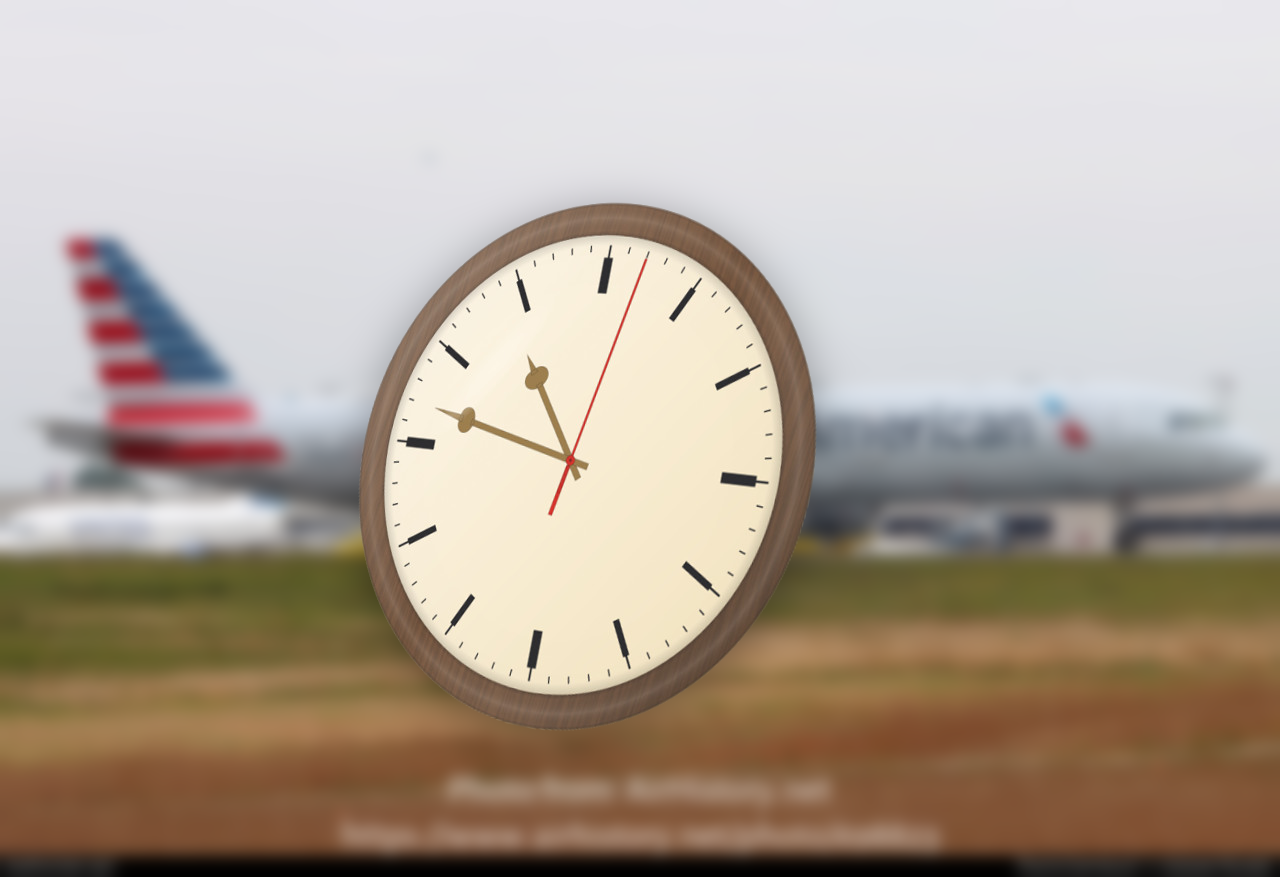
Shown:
10h47m02s
